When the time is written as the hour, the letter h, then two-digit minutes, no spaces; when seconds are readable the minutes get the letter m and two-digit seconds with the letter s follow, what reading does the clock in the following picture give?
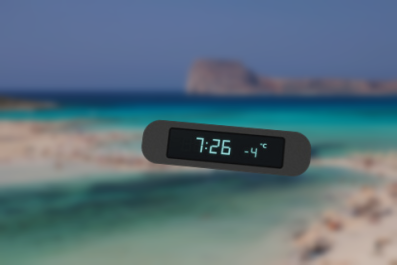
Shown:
7h26
